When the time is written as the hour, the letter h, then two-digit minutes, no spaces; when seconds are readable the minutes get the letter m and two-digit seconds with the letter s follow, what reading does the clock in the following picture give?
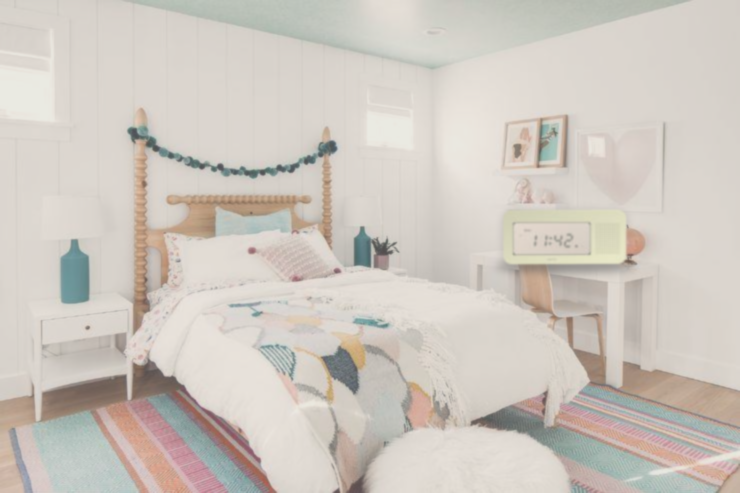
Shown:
11h42
